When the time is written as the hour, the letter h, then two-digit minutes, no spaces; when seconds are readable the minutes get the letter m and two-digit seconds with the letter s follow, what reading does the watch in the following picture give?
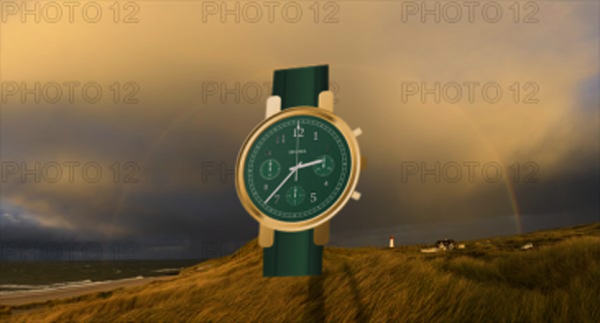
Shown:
2h37
